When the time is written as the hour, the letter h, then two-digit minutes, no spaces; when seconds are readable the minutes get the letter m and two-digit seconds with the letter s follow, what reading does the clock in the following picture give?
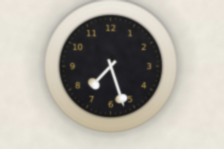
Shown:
7h27
